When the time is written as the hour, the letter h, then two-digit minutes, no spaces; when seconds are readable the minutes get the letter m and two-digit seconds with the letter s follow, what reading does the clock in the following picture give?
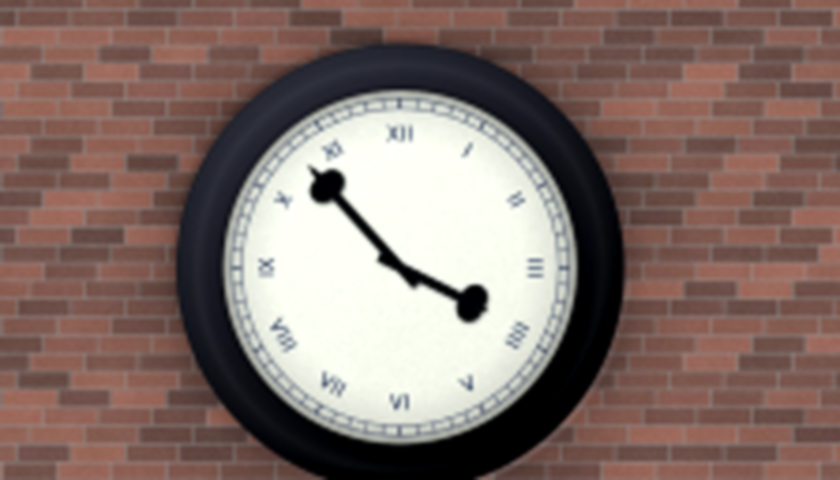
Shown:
3h53
